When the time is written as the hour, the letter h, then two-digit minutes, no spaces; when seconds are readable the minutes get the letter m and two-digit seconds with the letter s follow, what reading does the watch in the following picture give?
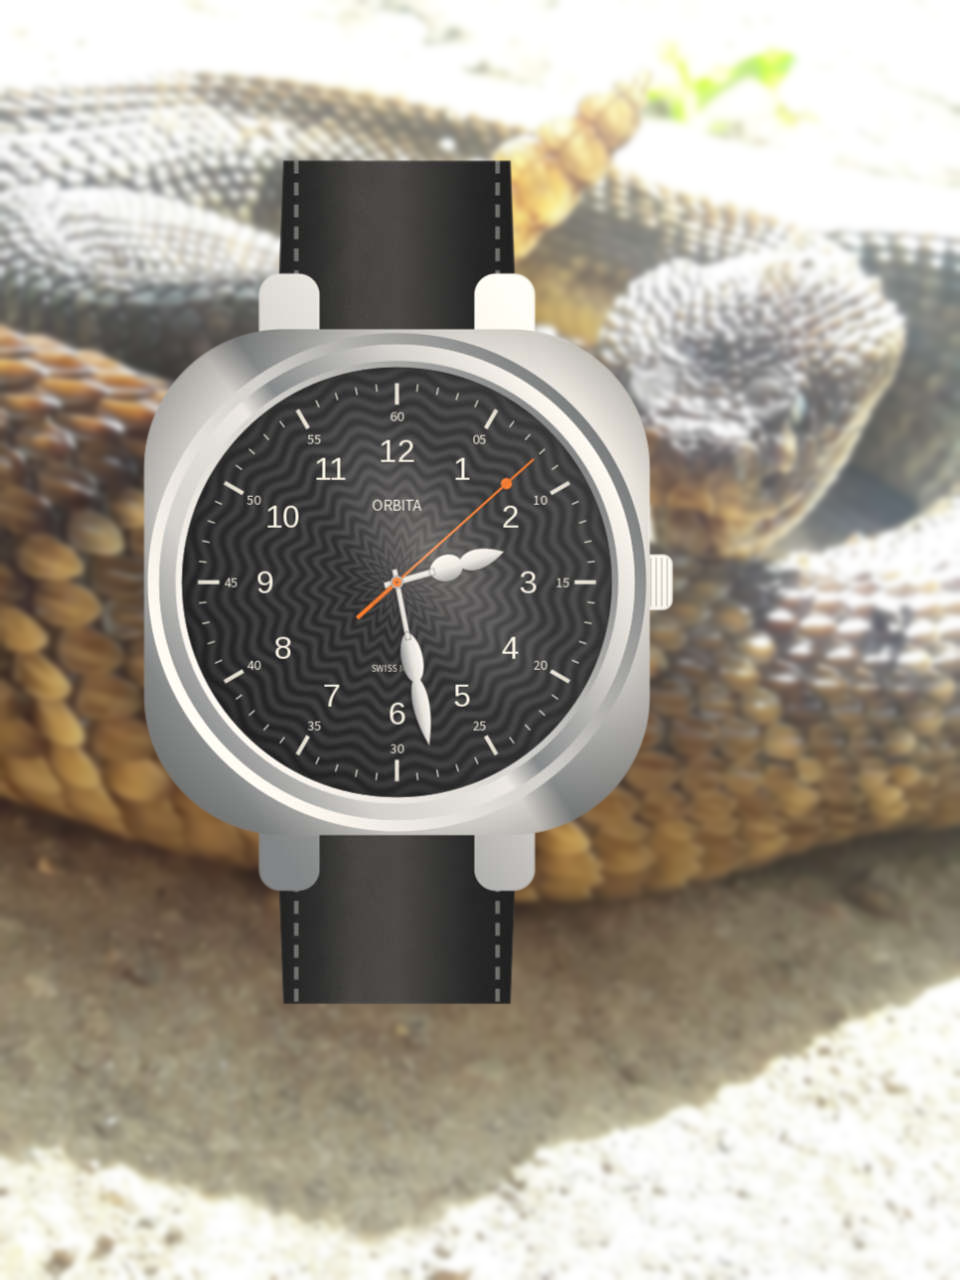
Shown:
2h28m08s
